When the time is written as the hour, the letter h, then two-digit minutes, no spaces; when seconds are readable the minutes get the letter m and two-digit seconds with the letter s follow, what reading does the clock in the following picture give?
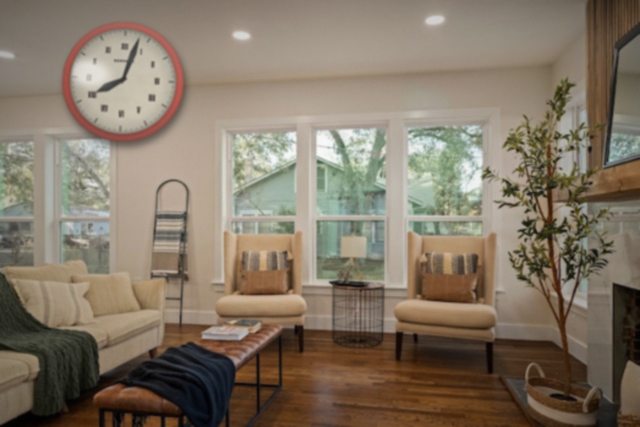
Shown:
8h03
